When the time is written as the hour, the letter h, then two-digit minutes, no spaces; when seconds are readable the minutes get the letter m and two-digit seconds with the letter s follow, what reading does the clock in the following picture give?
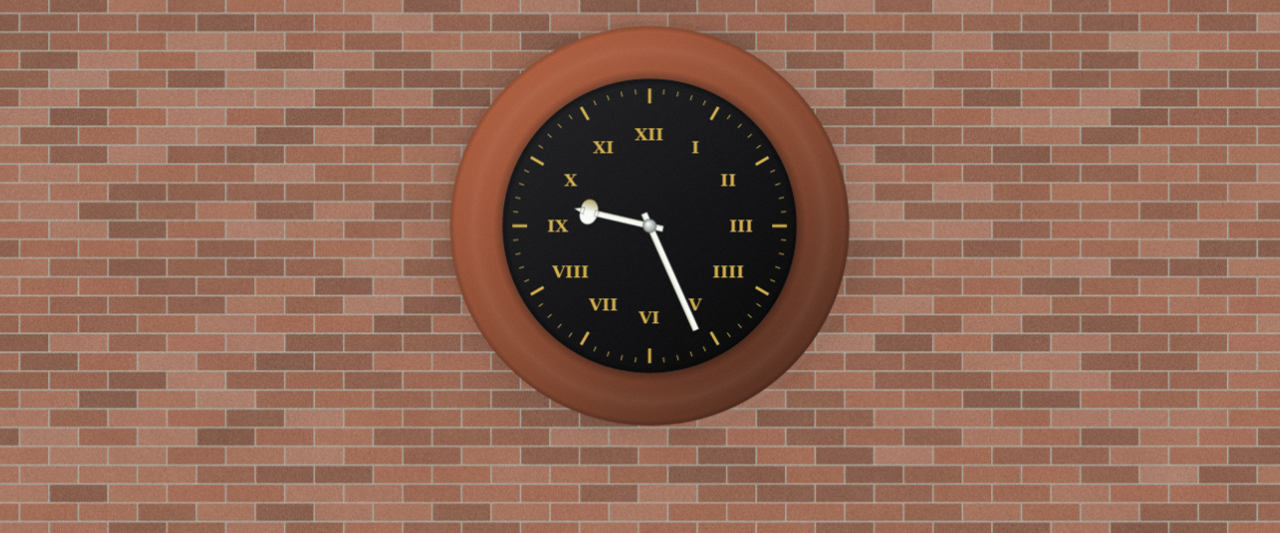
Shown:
9h26
